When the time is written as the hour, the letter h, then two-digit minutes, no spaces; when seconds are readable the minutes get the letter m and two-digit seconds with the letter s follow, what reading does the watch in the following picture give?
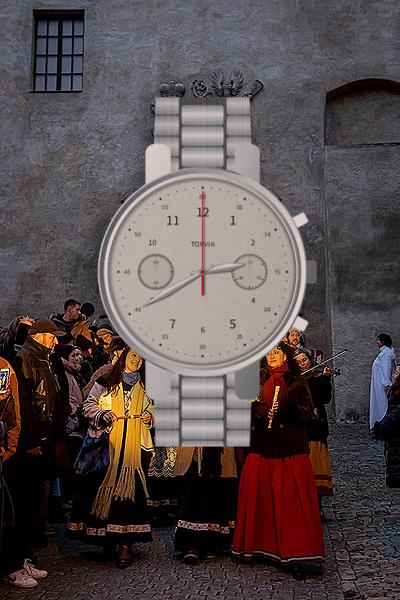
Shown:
2h40
